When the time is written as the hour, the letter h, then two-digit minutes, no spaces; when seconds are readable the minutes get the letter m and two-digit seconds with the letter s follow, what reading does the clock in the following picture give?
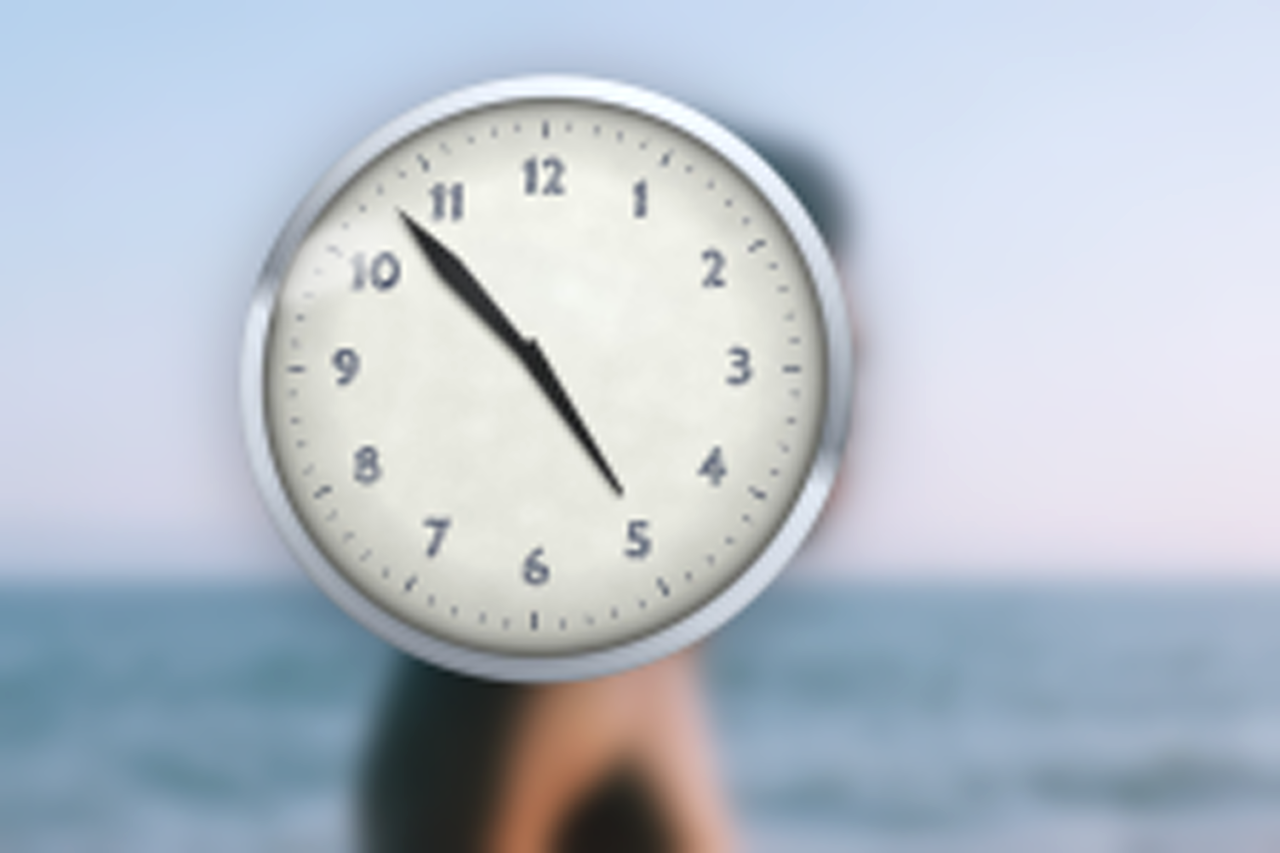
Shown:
4h53
